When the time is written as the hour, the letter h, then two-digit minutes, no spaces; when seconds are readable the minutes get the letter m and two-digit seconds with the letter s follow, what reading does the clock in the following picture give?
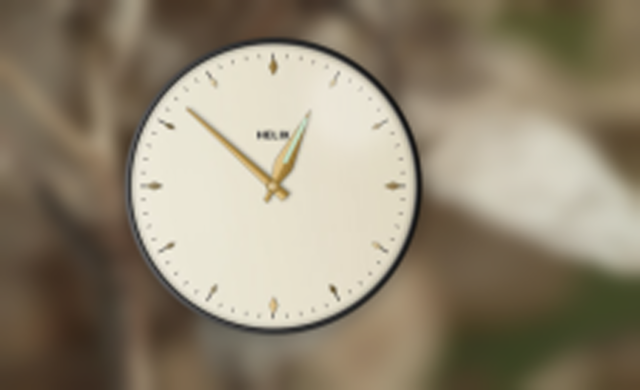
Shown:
12h52
